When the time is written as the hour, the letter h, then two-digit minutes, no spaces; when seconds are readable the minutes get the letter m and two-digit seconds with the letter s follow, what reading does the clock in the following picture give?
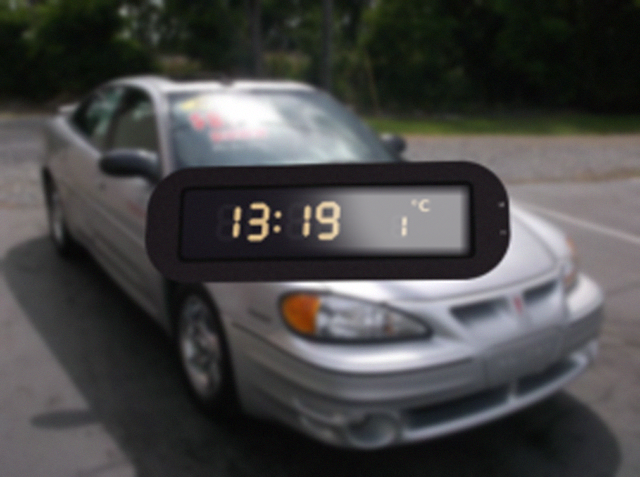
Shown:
13h19
